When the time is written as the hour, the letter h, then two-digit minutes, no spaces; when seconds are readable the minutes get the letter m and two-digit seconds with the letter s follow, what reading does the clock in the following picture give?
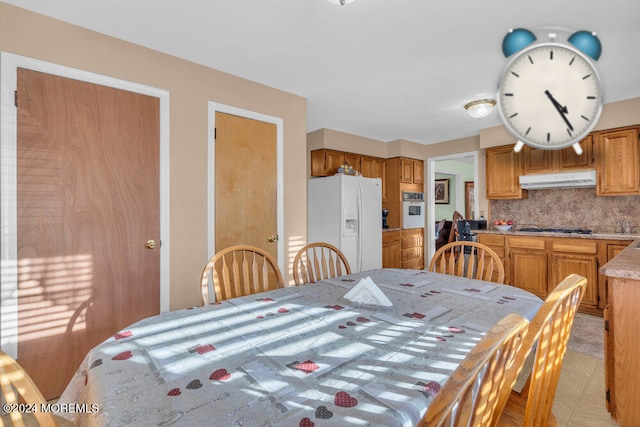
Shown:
4h24
